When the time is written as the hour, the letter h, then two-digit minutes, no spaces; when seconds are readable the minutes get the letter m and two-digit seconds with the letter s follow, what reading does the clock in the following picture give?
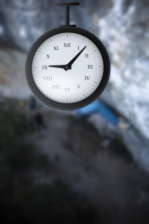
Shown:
9h07
